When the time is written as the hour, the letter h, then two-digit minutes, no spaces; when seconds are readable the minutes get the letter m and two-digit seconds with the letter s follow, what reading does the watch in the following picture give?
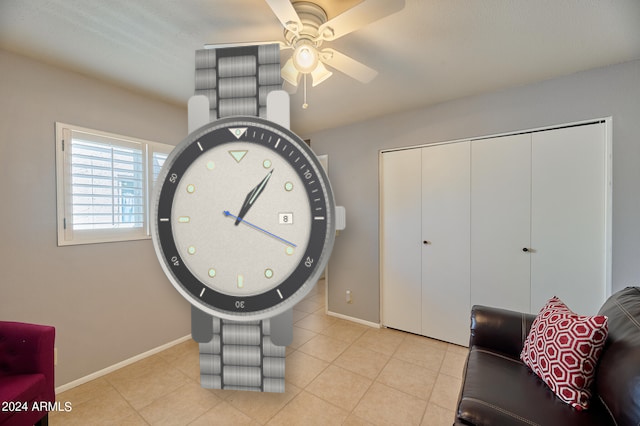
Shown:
1h06m19s
